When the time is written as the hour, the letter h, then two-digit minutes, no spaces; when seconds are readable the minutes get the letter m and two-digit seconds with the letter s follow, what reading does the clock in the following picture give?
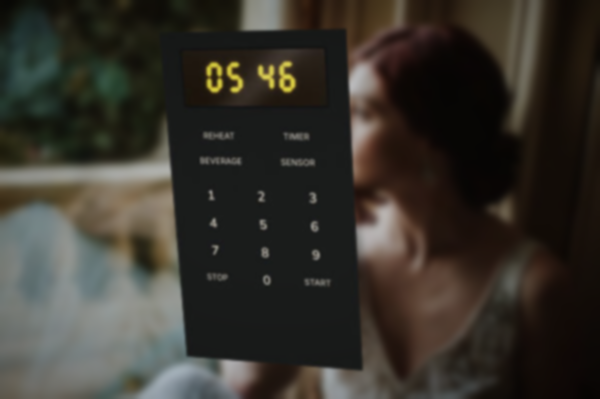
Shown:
5h46
